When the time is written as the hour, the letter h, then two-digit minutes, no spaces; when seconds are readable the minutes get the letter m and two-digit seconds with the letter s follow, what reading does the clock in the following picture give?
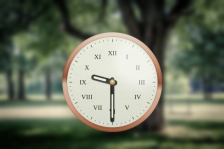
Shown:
9h30
